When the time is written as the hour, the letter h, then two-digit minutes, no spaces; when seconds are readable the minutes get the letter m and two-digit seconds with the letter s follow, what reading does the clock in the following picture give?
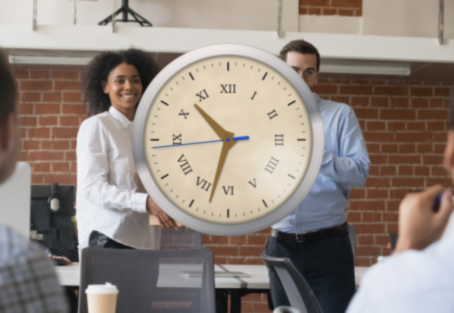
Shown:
10h32m44s
